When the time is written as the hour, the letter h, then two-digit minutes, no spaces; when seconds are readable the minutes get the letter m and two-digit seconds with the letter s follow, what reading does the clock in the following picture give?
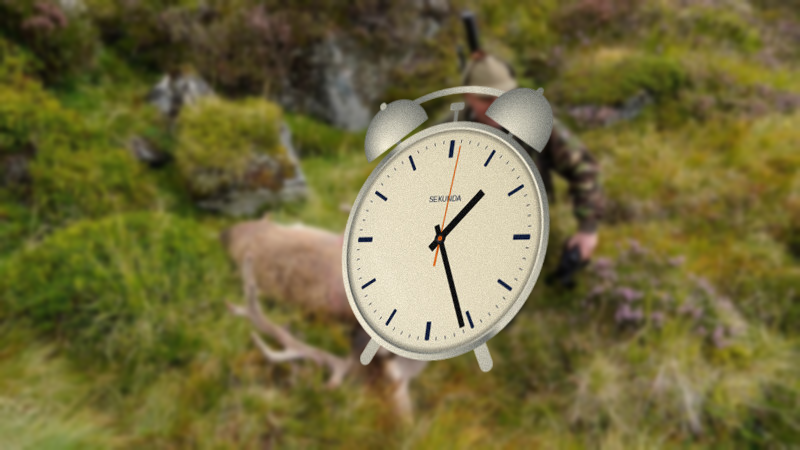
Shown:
1h26m01s
